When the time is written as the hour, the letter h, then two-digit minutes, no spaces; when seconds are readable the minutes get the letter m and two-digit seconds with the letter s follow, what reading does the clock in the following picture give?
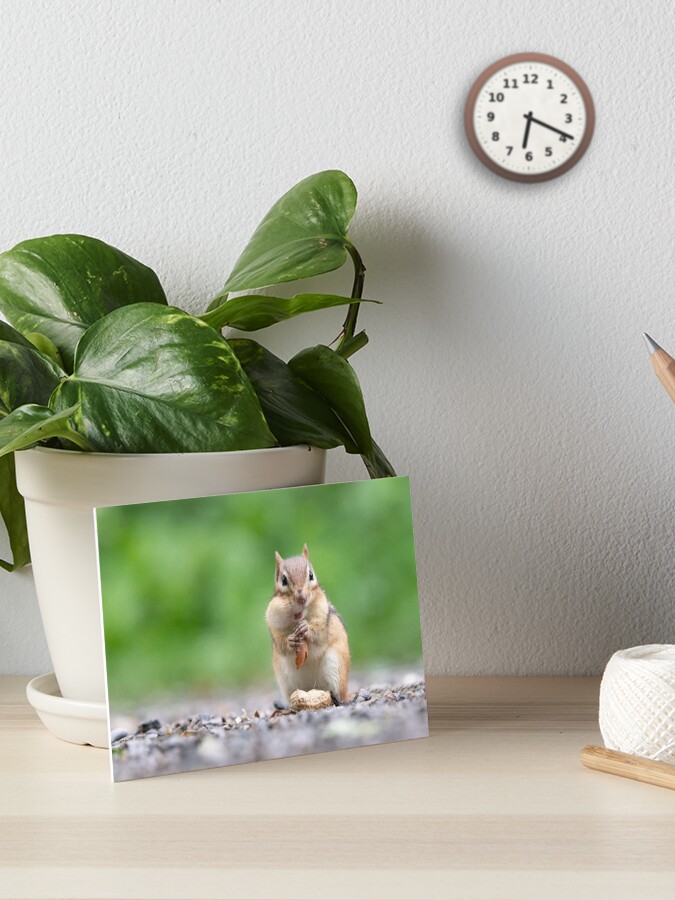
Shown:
6h19
